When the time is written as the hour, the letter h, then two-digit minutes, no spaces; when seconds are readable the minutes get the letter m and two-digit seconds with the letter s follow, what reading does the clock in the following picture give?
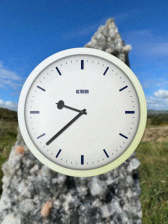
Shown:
9h38
